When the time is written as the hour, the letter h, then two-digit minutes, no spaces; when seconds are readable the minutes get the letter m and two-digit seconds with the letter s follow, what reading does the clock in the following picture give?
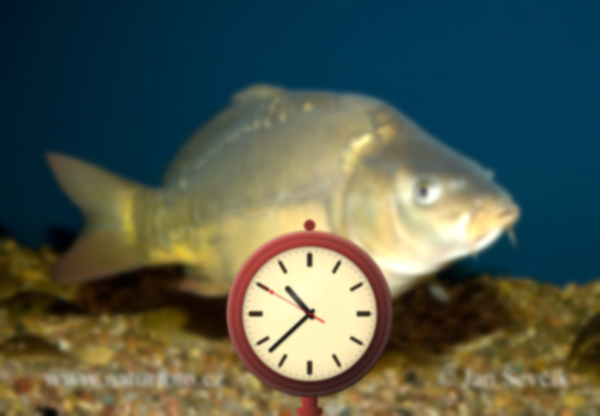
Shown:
10h37m50s
